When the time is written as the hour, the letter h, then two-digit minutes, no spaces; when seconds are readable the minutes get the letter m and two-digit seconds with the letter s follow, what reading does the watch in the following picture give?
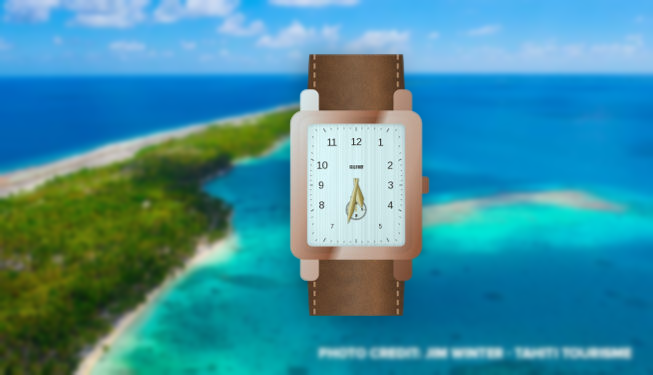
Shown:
5h32
